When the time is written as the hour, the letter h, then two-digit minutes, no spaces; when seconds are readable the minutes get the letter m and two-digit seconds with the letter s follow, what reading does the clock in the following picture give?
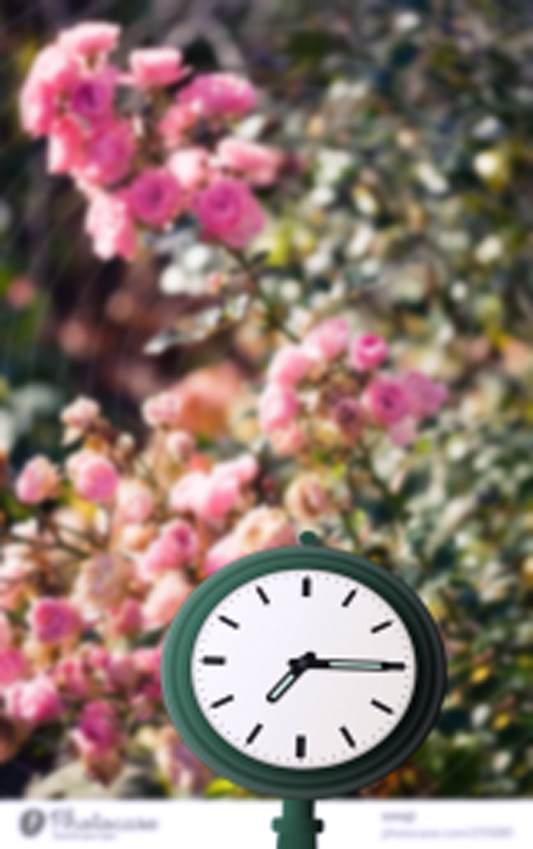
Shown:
7h15
